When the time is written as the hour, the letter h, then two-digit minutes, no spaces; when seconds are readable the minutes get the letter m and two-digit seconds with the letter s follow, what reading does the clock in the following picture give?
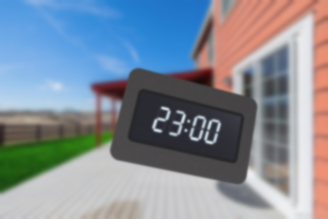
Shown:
23h00
